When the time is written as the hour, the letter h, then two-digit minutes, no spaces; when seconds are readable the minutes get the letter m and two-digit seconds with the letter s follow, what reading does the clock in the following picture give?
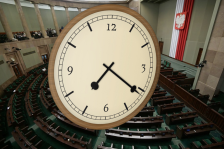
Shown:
7h21
